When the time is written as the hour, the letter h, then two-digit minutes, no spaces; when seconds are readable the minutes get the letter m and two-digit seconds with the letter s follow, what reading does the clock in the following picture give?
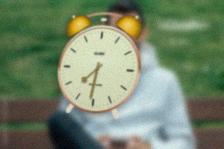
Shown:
7h31
